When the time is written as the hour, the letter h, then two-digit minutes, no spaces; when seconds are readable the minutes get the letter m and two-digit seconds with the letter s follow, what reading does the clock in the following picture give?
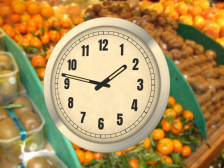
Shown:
1h47
